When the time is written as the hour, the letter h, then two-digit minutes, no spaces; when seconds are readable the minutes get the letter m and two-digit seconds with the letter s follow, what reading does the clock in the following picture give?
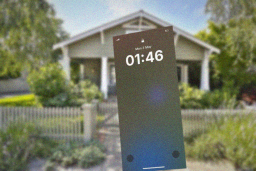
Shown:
1h46
